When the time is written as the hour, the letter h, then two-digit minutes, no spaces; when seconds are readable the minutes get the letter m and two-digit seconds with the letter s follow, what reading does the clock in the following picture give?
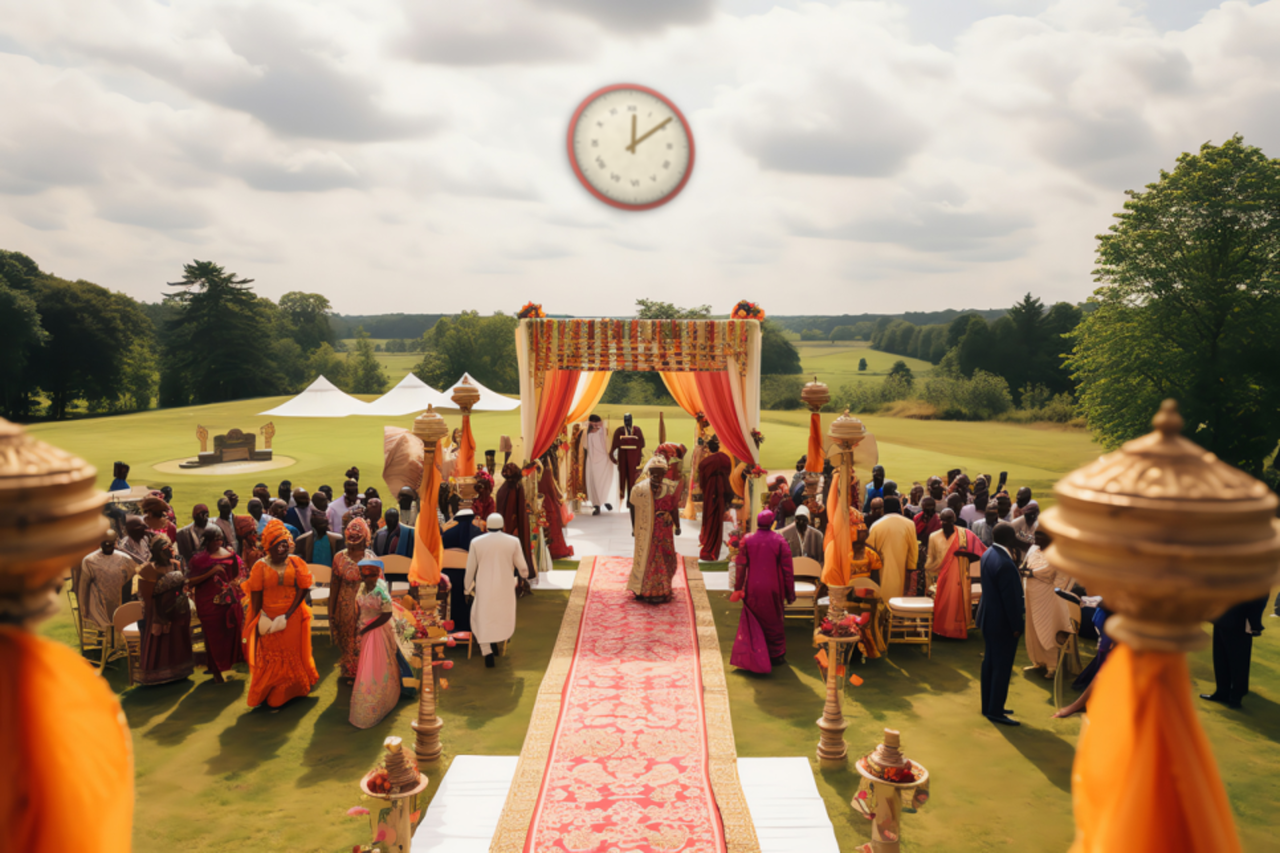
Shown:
12h09
